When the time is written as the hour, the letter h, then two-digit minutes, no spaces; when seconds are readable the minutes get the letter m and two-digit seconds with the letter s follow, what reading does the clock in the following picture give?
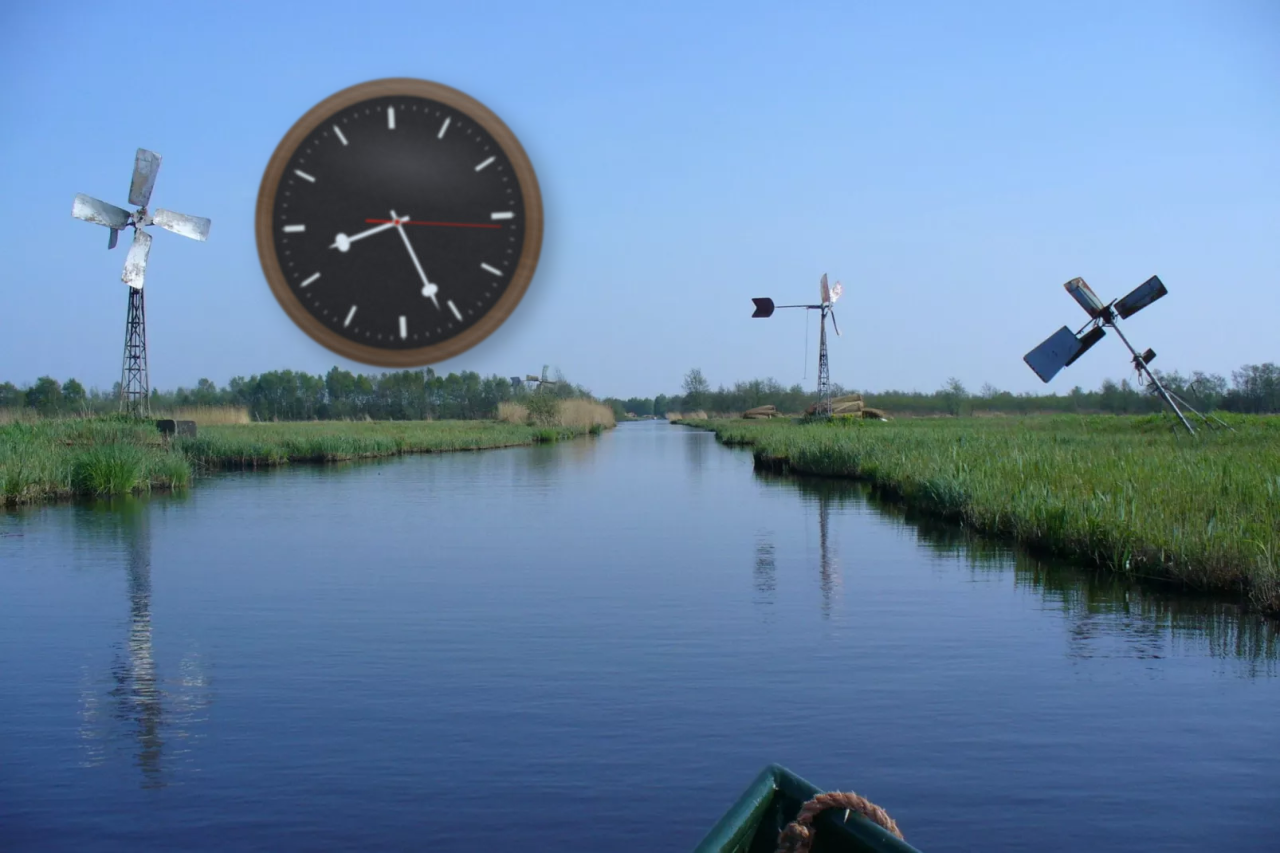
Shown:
8h26m16s
